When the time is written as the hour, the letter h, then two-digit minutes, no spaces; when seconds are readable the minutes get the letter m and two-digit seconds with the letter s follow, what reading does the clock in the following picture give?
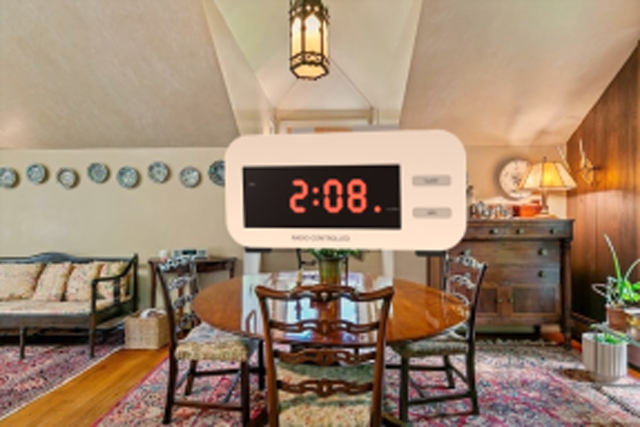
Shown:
2h08
